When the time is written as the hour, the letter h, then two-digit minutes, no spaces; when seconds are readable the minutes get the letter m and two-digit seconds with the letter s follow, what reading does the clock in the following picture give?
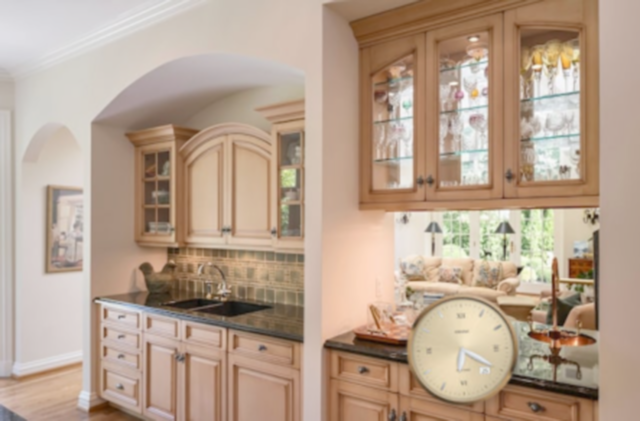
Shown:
6h20
